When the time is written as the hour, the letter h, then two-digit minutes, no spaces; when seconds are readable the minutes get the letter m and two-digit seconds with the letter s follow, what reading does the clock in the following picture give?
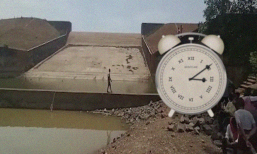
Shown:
3h09
